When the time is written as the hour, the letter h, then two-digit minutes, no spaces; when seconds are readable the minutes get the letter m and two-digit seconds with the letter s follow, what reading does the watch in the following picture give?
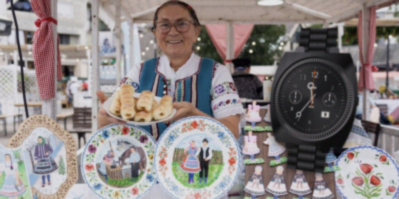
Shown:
11h36
